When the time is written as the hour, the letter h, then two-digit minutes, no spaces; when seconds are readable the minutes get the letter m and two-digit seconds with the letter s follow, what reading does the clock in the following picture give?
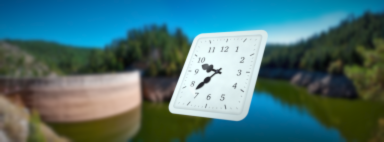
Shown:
9h37
